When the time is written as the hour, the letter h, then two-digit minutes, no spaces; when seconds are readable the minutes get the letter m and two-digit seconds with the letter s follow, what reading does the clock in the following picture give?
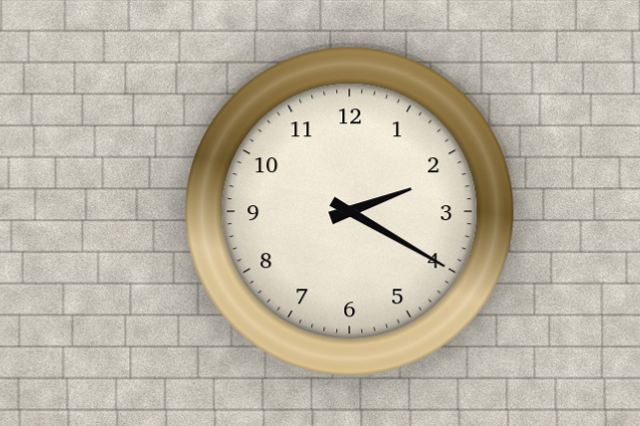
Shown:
2h20
